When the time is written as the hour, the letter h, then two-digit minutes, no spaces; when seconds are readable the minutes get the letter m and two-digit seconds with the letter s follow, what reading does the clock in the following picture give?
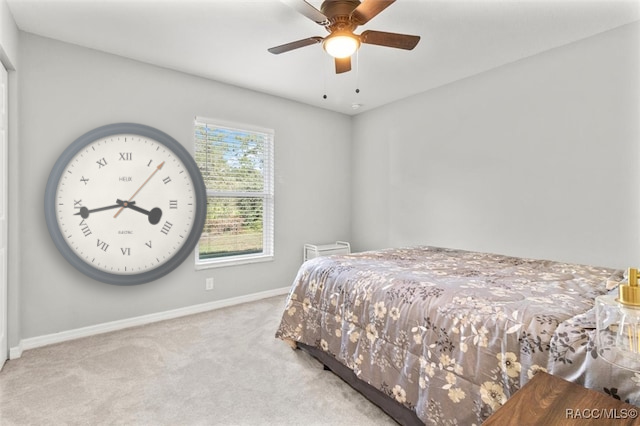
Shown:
3h43m07s
